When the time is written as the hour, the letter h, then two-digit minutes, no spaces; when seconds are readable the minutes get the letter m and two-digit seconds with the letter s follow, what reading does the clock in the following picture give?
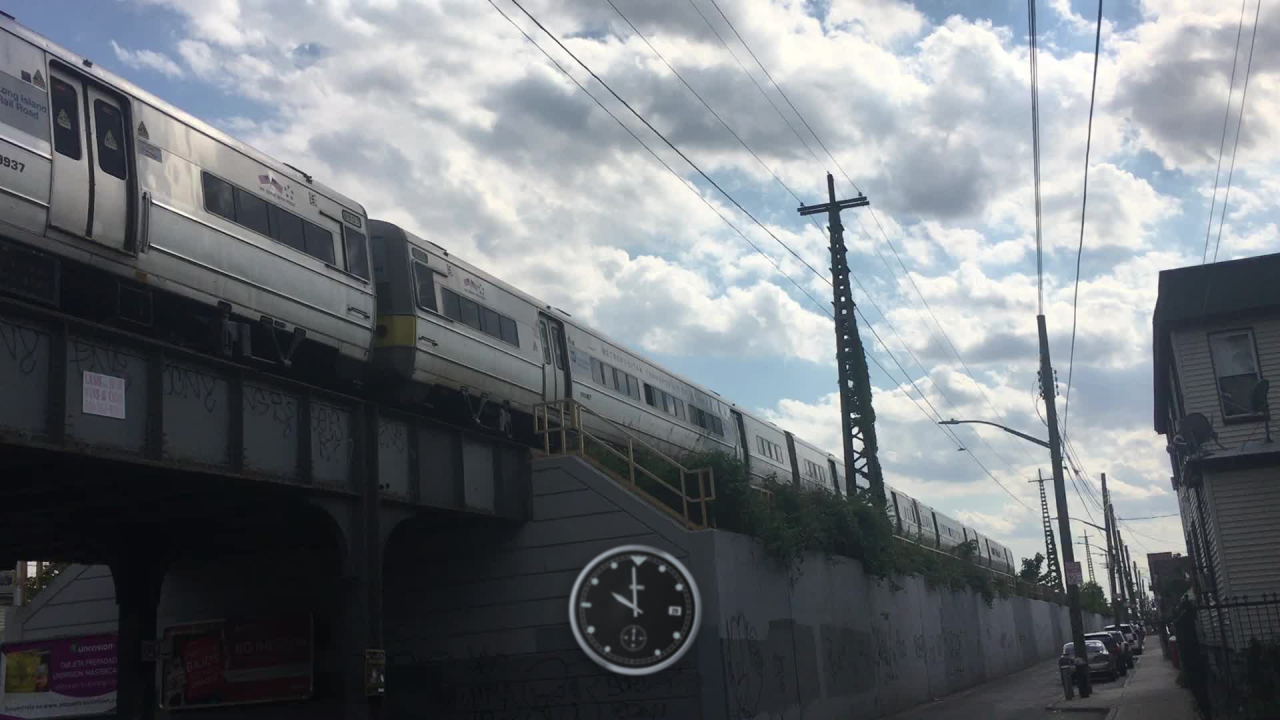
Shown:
9h59
